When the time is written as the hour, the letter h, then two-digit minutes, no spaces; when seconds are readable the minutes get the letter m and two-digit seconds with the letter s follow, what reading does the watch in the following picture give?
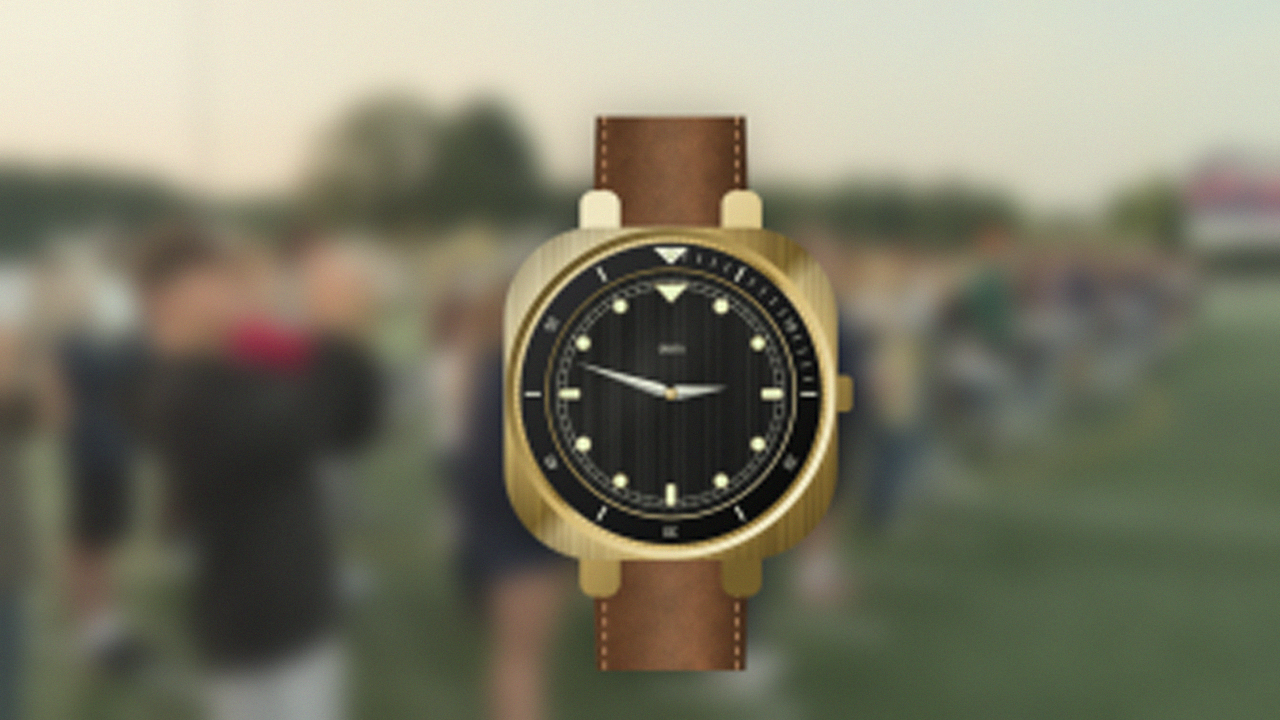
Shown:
2h48
